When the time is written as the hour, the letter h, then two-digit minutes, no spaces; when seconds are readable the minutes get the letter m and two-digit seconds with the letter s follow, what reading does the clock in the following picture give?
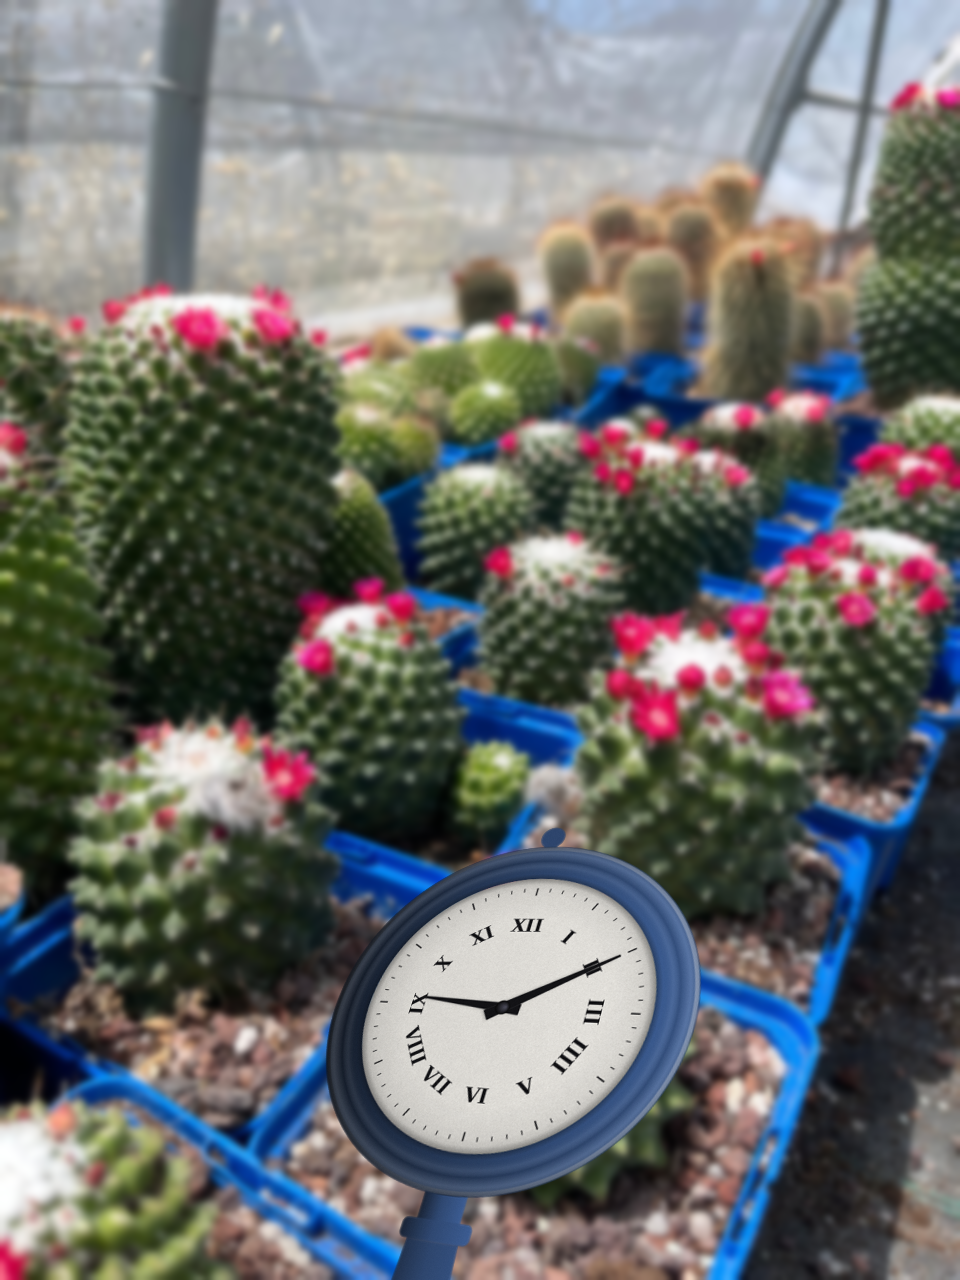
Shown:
9h10
